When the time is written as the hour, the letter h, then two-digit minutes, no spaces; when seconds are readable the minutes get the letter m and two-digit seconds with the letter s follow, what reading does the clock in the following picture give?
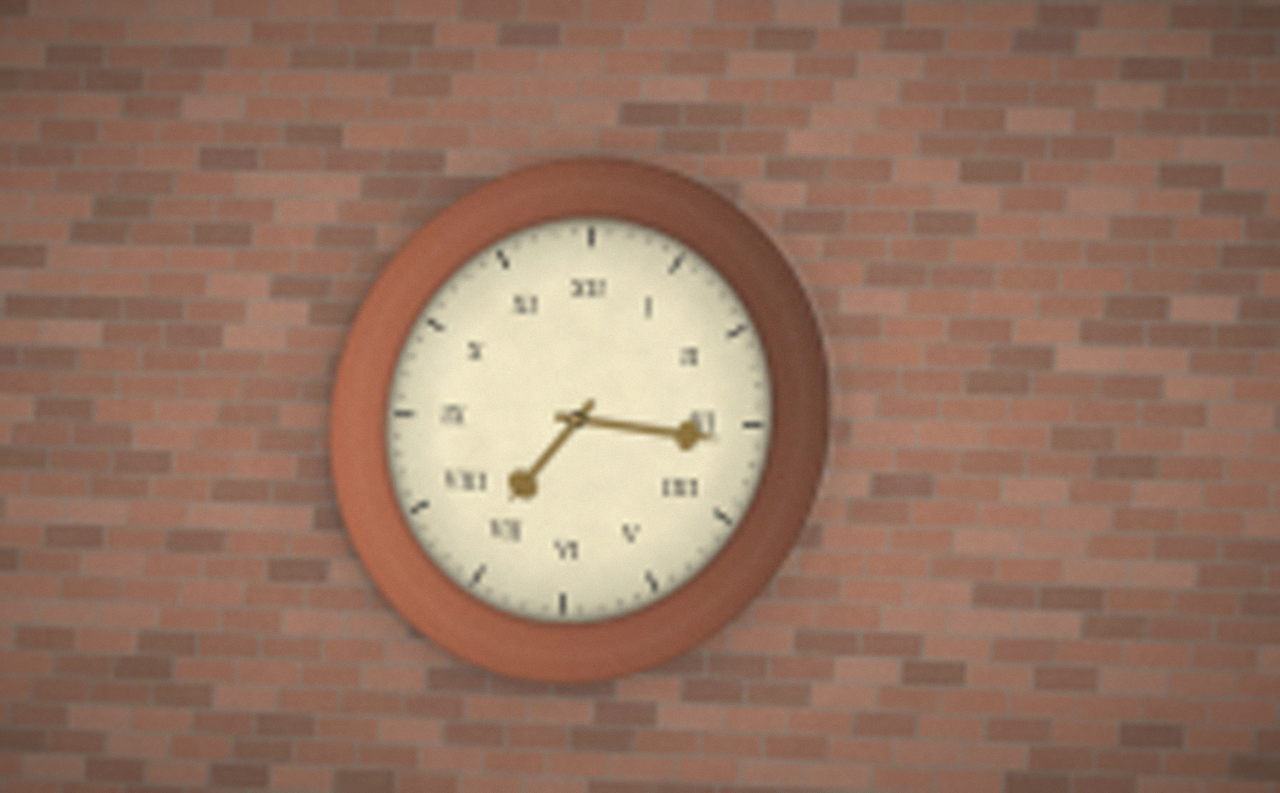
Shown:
7h16
